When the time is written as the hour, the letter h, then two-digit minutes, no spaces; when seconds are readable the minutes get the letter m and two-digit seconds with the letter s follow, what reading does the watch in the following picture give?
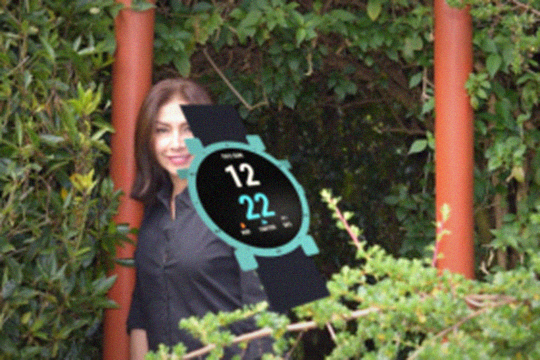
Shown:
12h22
